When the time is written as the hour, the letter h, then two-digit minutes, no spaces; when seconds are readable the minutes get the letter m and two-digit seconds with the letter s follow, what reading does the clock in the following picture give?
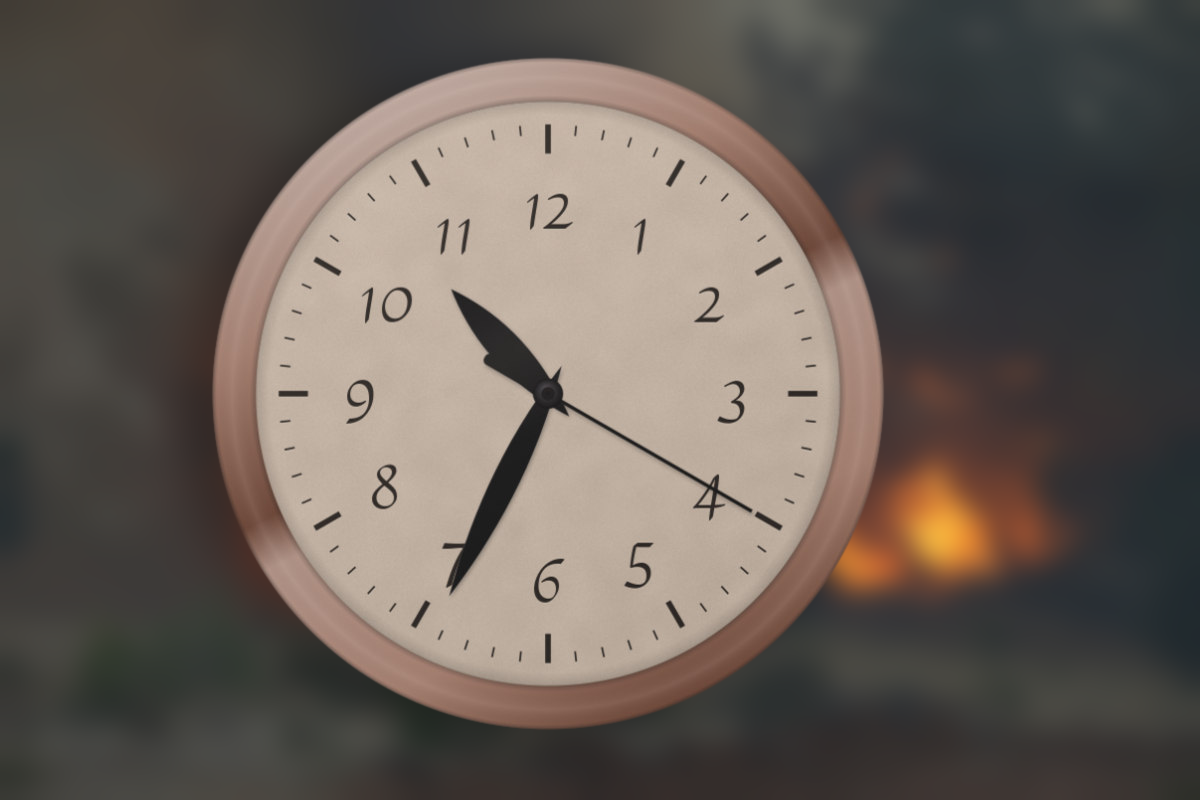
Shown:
10h34m20s
